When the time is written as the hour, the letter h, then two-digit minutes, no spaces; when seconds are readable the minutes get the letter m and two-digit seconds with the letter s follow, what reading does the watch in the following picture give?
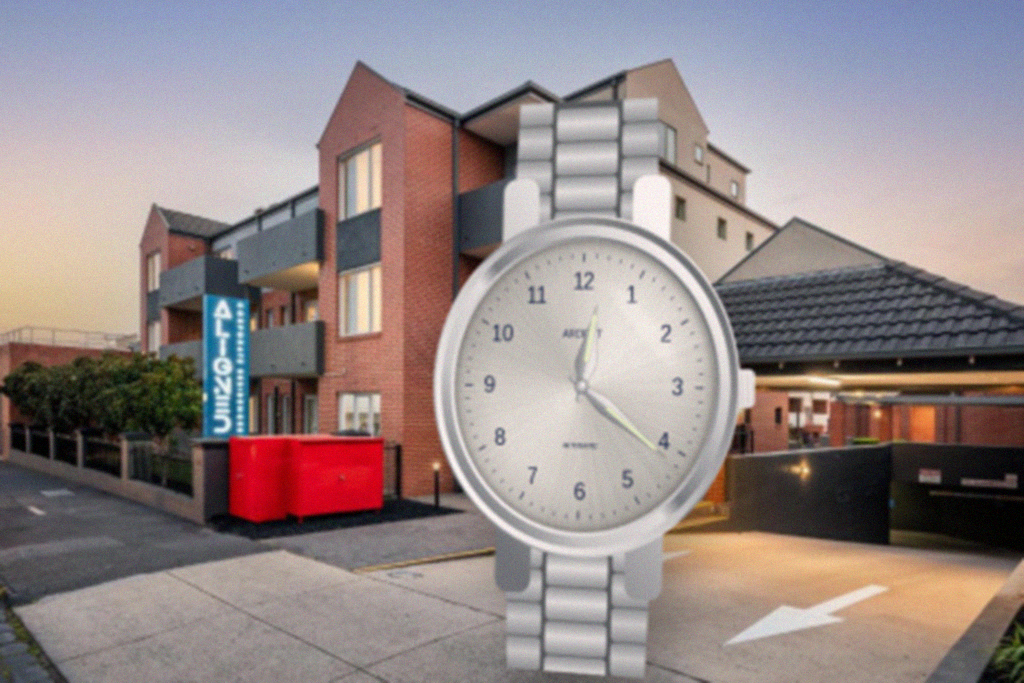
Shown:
12h21
